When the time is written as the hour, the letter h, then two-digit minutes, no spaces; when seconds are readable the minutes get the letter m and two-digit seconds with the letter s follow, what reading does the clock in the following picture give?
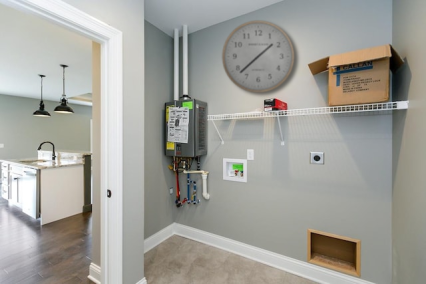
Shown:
1h38
